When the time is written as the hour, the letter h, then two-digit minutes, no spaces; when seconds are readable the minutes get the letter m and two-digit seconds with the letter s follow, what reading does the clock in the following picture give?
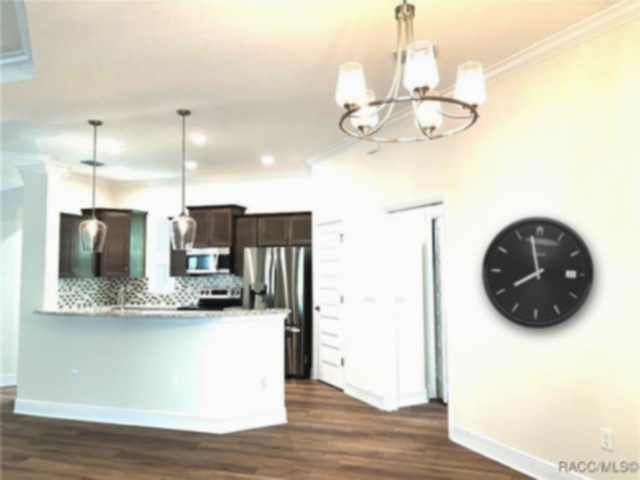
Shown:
7h58
